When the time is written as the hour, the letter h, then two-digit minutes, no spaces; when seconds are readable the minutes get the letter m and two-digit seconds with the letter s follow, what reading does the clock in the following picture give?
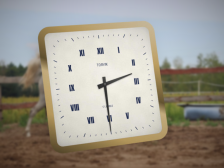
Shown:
2h30
